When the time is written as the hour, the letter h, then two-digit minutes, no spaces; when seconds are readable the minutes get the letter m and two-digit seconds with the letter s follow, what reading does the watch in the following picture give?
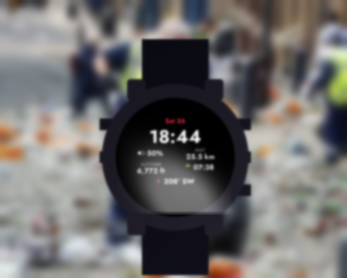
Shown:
18h44
